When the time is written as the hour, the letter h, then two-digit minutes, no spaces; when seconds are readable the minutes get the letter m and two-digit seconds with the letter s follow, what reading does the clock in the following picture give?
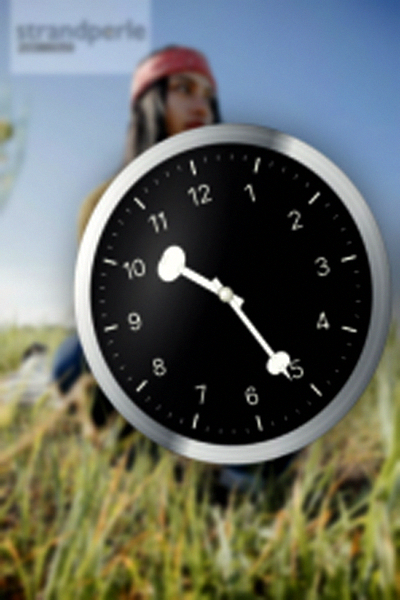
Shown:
10h26
